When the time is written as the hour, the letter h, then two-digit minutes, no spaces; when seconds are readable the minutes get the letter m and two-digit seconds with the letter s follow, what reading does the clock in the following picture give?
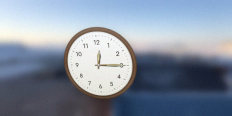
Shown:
12h15
